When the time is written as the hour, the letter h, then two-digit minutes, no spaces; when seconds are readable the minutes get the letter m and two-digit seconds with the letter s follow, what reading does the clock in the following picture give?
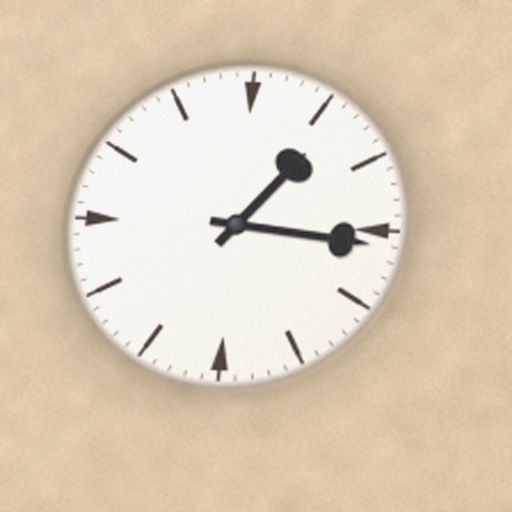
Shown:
1h16
